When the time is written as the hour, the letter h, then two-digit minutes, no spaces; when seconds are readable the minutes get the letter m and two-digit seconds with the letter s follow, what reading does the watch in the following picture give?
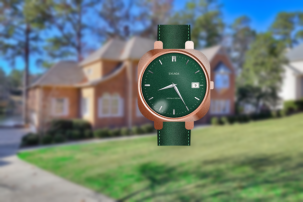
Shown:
8h25
